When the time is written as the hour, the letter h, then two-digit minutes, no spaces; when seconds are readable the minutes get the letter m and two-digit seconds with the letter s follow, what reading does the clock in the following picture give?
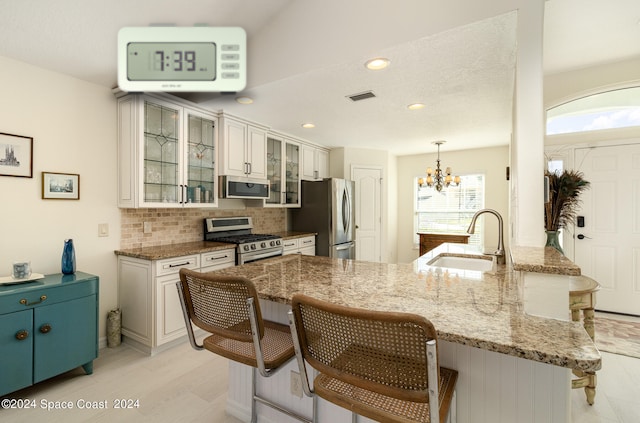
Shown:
7h39
